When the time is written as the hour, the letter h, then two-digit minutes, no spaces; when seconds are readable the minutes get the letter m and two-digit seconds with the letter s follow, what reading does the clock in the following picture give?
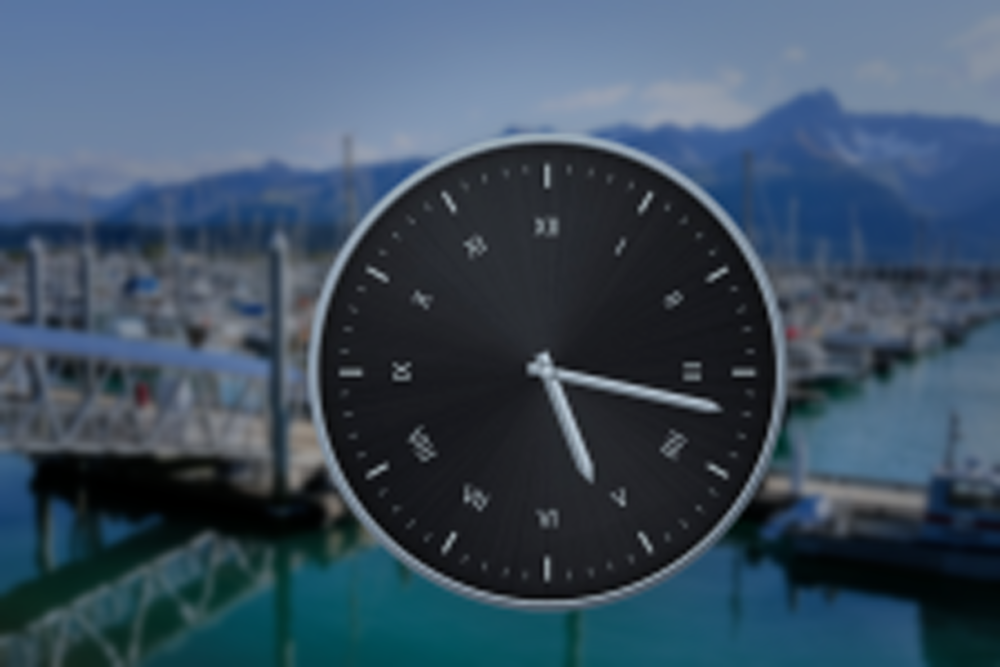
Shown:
5h17
